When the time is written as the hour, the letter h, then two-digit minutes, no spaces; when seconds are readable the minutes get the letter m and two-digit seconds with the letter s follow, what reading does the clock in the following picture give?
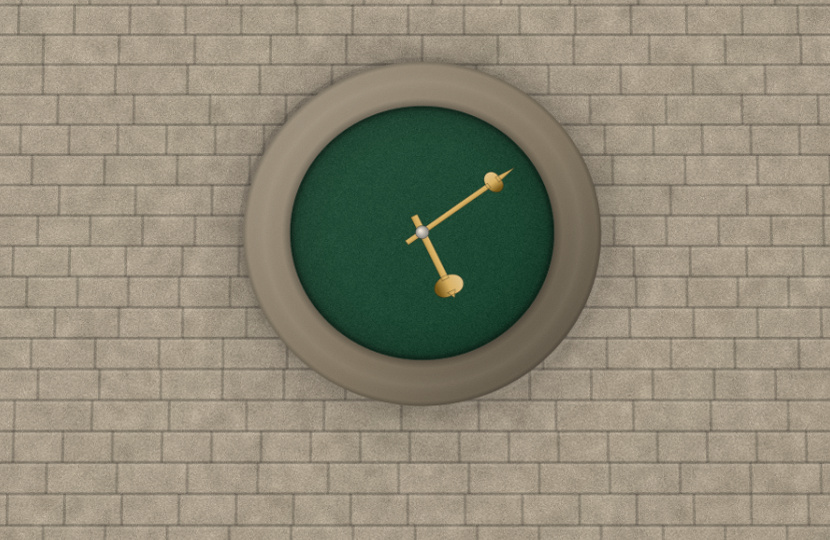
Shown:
5h09
